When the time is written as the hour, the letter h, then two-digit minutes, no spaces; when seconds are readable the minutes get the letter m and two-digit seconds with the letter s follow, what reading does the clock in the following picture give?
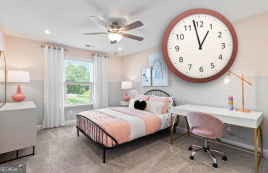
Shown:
12h58
